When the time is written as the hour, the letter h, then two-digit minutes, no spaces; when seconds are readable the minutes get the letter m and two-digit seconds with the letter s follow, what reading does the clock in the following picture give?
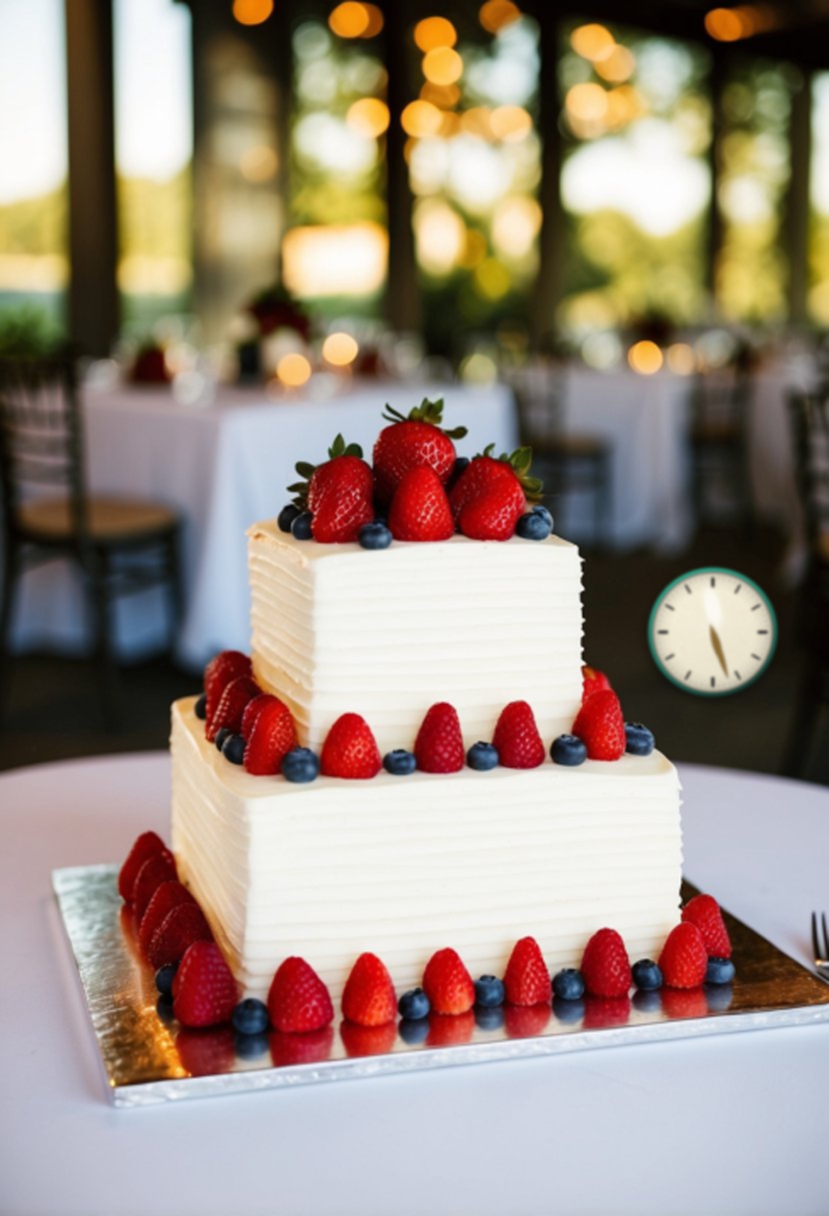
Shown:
5h27
